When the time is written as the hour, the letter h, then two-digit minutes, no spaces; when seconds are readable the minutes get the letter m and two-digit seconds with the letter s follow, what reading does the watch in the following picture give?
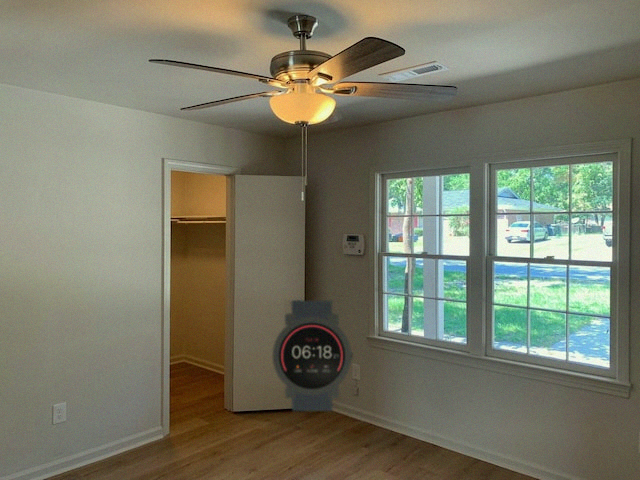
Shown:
6h18
